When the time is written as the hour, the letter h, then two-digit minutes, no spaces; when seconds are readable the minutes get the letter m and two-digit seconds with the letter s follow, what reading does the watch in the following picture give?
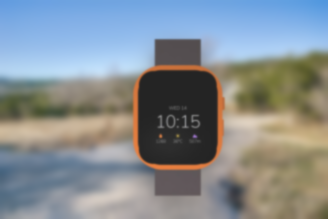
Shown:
10h15
